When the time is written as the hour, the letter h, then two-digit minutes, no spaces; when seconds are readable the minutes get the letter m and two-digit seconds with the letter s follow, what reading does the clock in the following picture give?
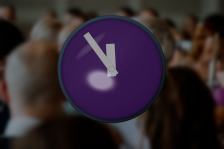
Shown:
11h54
